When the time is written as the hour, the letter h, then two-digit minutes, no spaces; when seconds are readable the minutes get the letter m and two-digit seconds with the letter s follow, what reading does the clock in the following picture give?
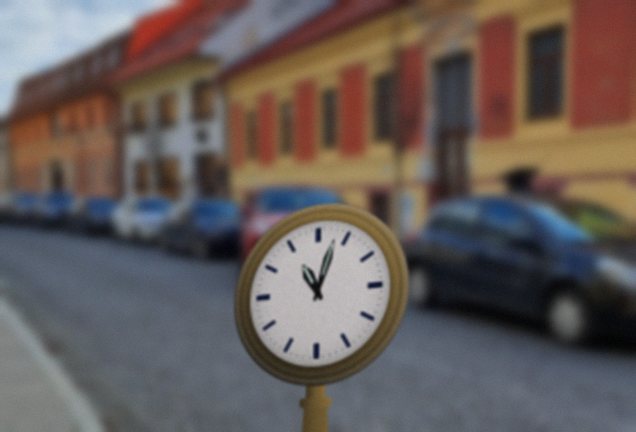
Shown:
11h03
